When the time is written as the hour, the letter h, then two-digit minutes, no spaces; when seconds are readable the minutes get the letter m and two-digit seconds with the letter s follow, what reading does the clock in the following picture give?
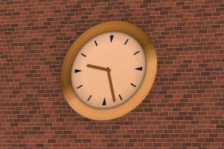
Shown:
9h27
